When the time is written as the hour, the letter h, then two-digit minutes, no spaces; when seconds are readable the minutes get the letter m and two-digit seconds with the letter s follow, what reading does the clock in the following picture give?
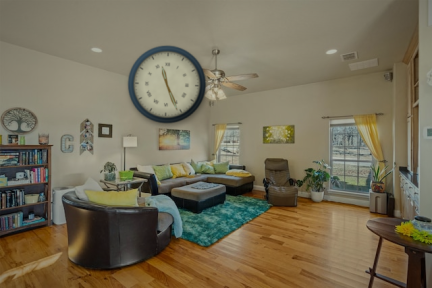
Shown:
11h26
